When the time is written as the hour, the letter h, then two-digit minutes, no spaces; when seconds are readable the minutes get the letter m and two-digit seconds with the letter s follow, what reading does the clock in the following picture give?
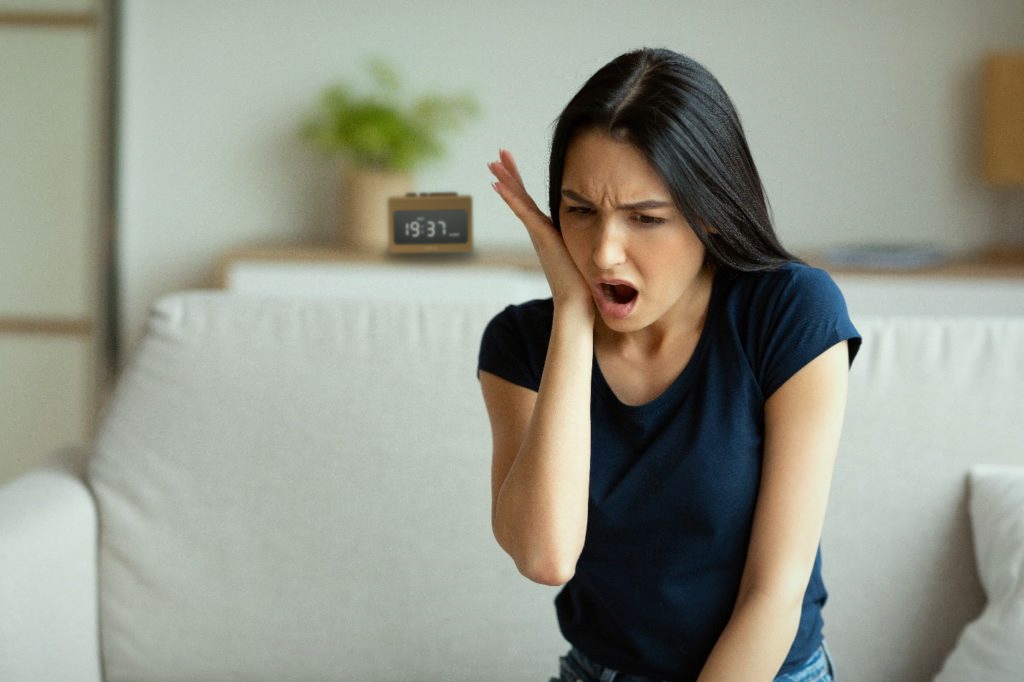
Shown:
19h37
